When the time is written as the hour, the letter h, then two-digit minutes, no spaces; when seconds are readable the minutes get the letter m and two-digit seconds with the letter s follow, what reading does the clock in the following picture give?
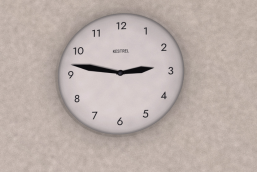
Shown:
2h47
